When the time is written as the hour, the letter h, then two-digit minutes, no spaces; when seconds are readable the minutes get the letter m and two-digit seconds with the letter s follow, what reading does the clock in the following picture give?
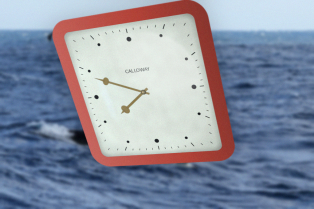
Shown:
7h49
